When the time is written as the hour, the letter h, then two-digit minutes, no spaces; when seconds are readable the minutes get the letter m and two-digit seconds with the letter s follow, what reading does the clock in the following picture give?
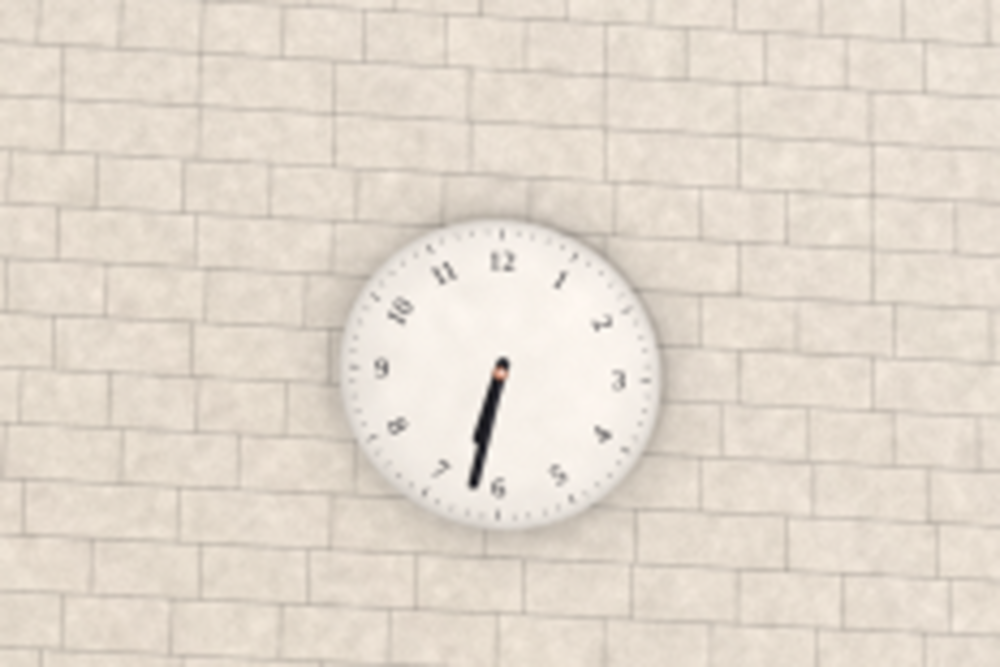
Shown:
6h32
